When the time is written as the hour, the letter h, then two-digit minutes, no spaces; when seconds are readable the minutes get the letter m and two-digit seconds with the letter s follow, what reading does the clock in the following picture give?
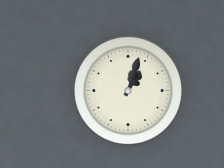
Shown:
1h03
